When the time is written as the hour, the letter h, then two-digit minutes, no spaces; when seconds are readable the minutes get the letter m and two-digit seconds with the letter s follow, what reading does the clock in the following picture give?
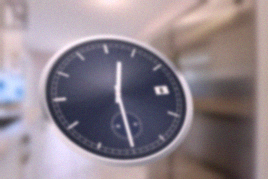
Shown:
12h30
